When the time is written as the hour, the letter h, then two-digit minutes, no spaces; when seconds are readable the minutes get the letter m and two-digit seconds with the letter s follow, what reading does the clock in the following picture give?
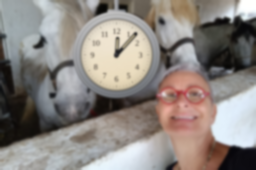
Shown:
12h07
